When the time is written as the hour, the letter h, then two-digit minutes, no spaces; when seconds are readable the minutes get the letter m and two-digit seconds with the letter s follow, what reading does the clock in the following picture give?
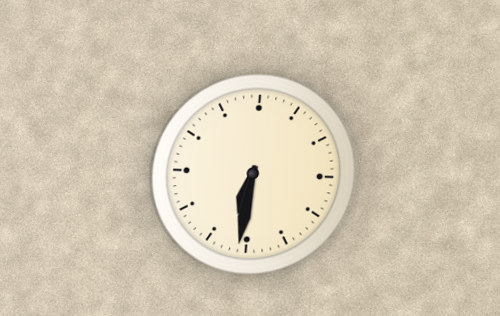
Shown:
6h31
